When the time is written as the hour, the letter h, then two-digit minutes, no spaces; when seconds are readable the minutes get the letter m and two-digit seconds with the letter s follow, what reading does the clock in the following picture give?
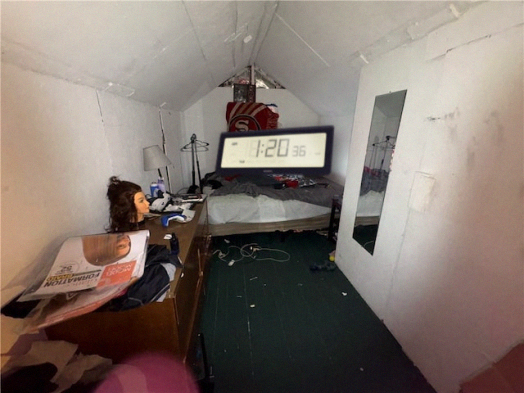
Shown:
1h20m36s
